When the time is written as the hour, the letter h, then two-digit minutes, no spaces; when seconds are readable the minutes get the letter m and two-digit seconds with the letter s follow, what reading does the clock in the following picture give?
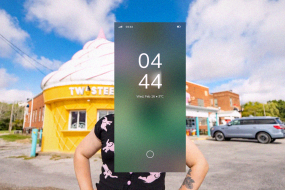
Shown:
4h44
